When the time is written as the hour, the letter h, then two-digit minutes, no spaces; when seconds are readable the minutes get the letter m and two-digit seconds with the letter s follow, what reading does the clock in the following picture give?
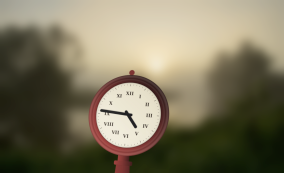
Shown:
4h46
